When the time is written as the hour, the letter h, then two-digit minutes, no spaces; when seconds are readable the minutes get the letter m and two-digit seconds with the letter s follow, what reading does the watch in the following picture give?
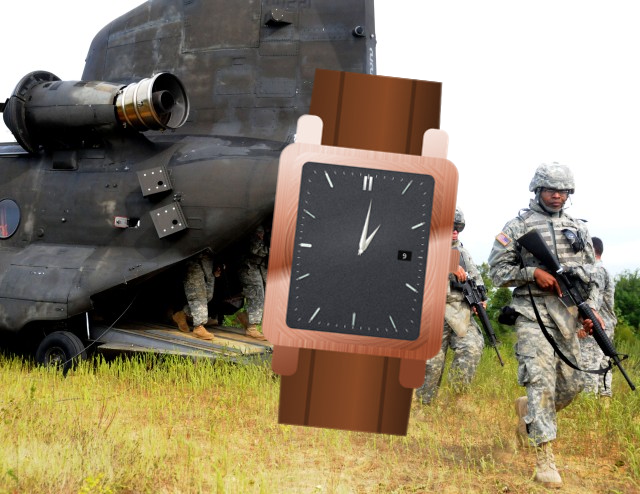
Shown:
1h01
